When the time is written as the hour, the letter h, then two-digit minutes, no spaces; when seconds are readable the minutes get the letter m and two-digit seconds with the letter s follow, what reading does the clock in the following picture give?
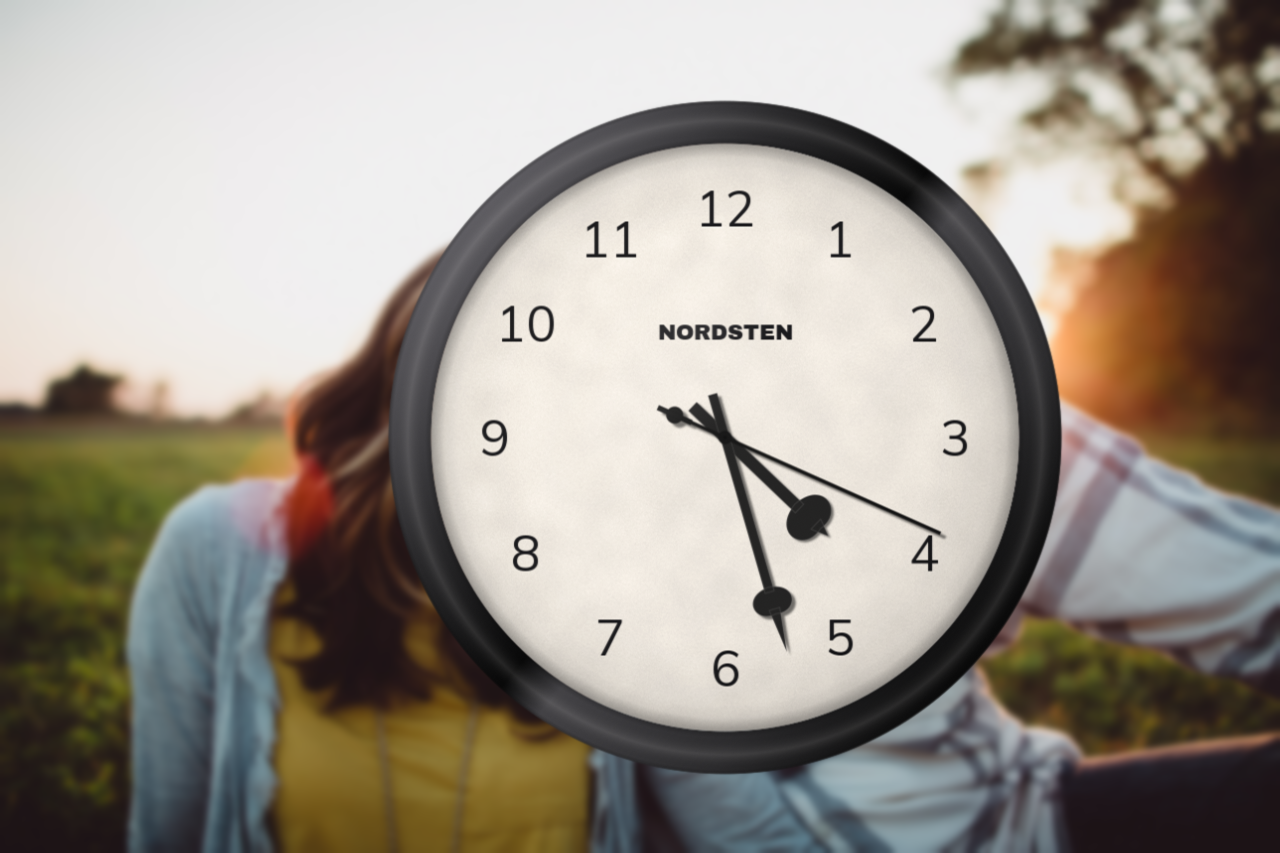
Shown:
4h27m19s
